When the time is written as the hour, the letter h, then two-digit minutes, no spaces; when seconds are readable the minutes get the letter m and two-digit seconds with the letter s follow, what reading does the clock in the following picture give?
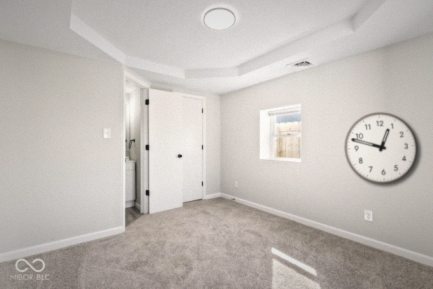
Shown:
12h48
